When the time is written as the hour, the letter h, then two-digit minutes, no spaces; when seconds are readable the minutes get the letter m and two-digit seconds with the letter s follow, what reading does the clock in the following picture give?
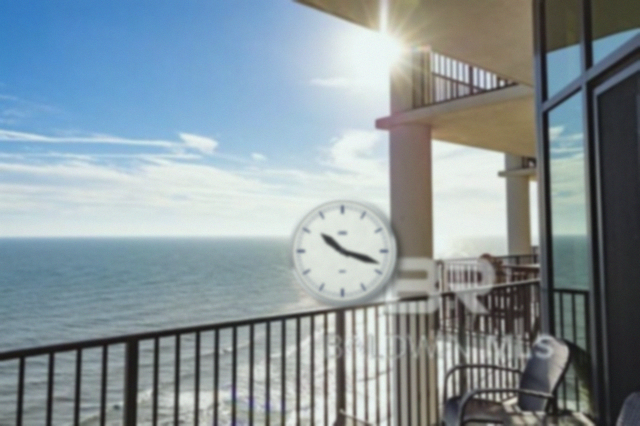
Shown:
10h18
